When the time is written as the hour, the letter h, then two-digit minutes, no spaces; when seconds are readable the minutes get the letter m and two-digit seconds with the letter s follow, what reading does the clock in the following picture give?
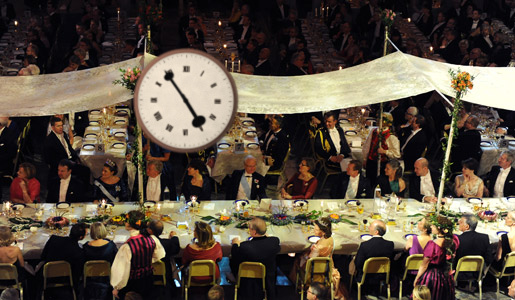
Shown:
4h54
